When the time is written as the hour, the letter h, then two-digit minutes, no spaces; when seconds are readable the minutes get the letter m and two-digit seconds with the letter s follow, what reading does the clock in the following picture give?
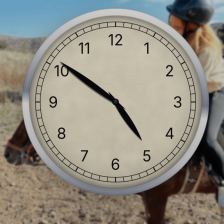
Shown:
4h51
